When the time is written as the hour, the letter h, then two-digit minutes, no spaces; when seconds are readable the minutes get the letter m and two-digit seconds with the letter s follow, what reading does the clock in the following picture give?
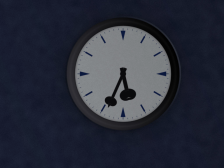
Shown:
5h34
